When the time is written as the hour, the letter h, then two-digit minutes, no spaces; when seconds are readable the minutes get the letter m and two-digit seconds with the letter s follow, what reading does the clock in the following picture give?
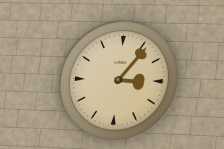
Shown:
3h06
